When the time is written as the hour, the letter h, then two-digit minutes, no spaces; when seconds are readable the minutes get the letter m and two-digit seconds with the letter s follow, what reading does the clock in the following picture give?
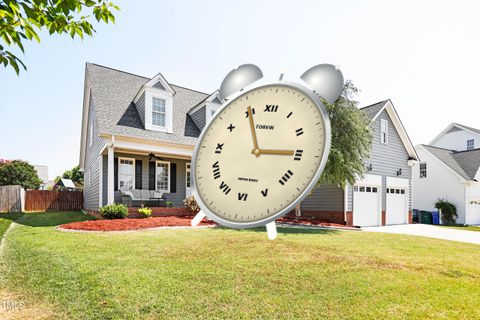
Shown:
2h55
